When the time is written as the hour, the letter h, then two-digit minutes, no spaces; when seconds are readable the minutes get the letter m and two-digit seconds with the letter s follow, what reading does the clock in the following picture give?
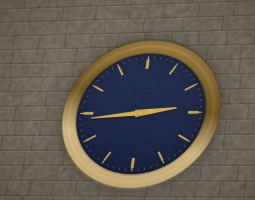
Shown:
2h44
